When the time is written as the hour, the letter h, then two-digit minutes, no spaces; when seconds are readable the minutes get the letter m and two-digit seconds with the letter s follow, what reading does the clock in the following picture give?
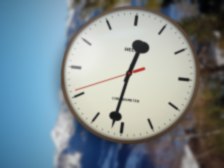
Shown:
12h31m41s
